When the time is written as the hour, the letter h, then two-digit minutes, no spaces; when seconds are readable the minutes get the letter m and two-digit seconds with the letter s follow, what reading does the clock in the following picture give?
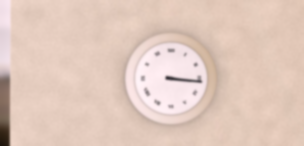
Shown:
3h16
